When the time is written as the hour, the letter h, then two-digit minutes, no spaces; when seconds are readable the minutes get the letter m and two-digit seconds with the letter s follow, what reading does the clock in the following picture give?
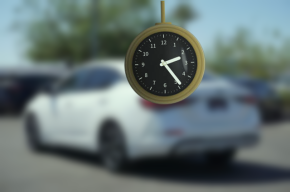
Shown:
2h24
